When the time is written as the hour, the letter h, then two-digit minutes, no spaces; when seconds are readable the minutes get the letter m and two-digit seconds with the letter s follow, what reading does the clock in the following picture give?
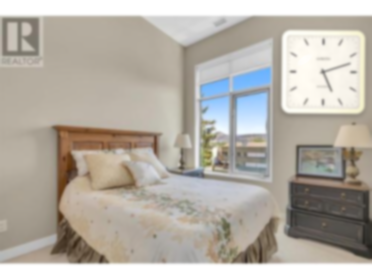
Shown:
5h12
